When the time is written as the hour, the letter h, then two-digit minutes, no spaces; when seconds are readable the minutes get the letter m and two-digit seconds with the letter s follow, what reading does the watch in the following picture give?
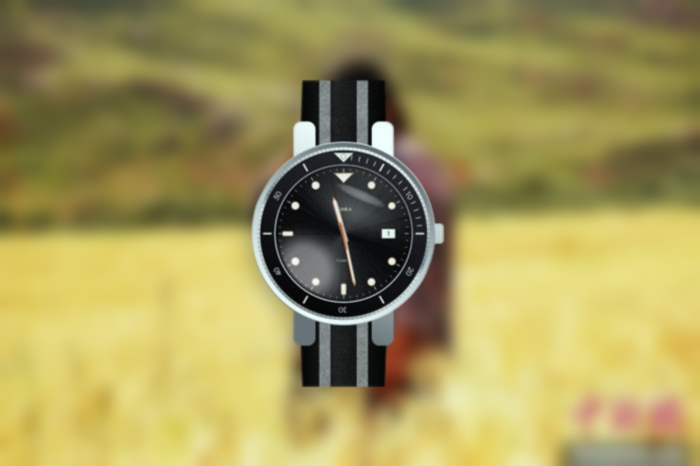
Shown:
11h28
